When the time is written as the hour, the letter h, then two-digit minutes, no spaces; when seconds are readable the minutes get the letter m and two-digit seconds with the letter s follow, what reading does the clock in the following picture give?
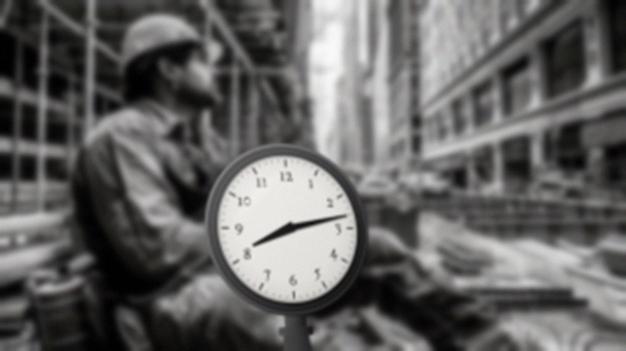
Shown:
8h13
